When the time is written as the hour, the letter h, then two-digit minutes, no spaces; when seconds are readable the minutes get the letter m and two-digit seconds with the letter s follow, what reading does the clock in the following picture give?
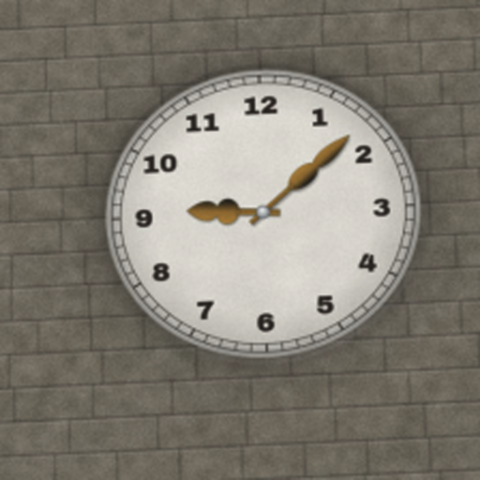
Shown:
9h08
